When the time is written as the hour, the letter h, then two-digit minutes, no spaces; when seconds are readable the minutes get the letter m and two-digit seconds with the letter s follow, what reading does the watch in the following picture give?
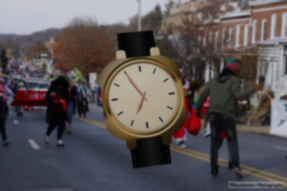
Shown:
6h55
